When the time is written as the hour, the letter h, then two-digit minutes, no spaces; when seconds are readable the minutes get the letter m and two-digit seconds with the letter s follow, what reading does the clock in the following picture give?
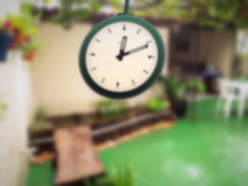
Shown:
12h11
